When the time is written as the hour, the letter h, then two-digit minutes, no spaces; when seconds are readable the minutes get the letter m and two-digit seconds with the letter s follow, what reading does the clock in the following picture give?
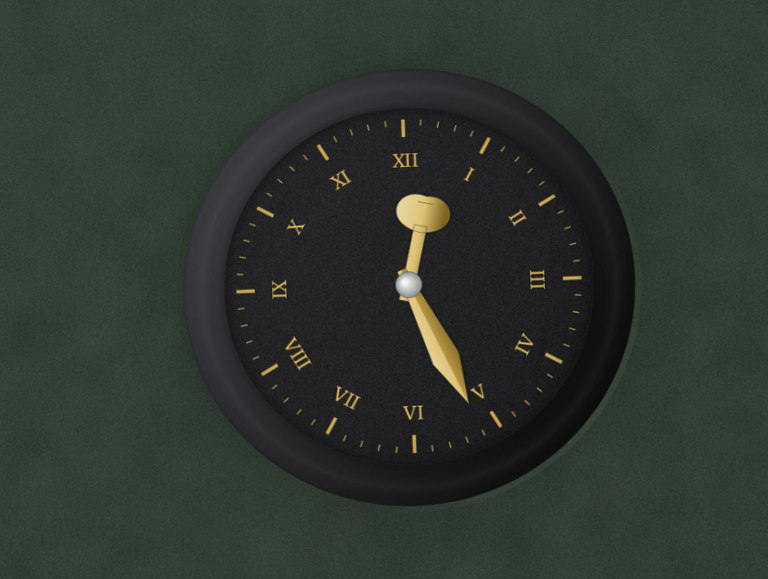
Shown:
12h26
